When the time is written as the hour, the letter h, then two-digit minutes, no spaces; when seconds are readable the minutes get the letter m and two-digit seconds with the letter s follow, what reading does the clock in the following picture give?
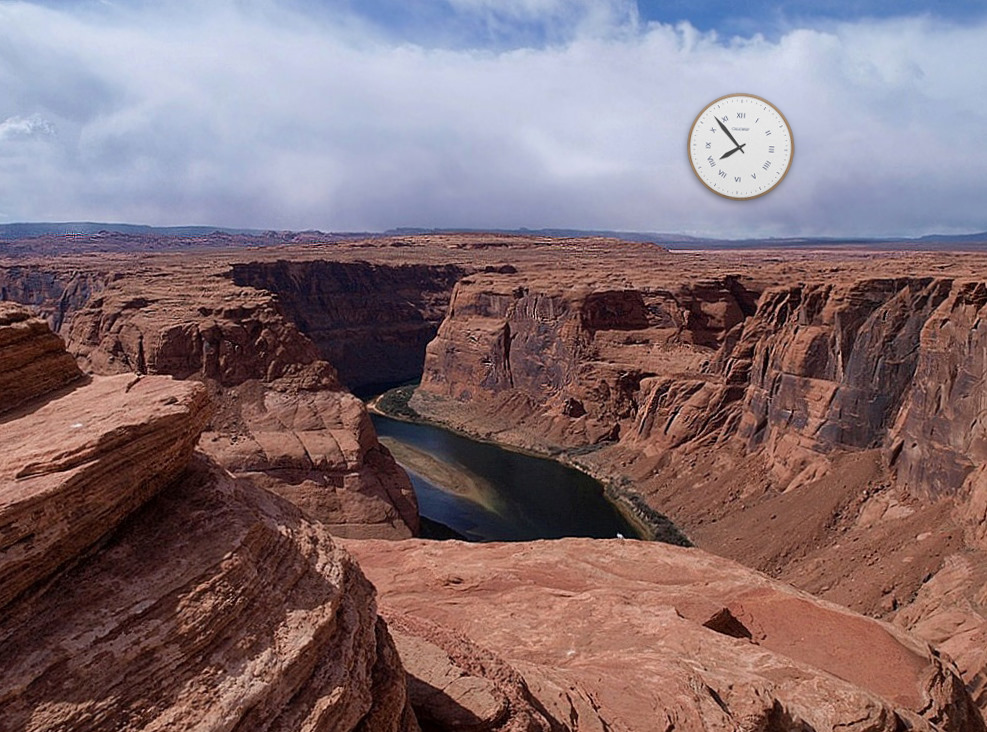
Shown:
7h53
